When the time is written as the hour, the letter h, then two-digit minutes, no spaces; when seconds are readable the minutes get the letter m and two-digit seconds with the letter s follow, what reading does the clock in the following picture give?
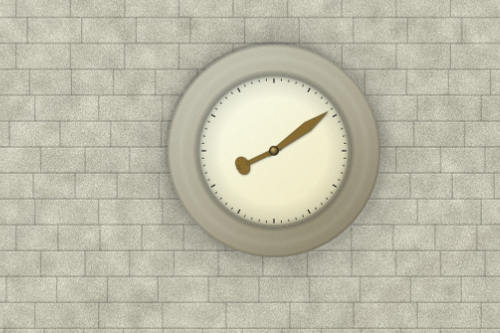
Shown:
8h09
